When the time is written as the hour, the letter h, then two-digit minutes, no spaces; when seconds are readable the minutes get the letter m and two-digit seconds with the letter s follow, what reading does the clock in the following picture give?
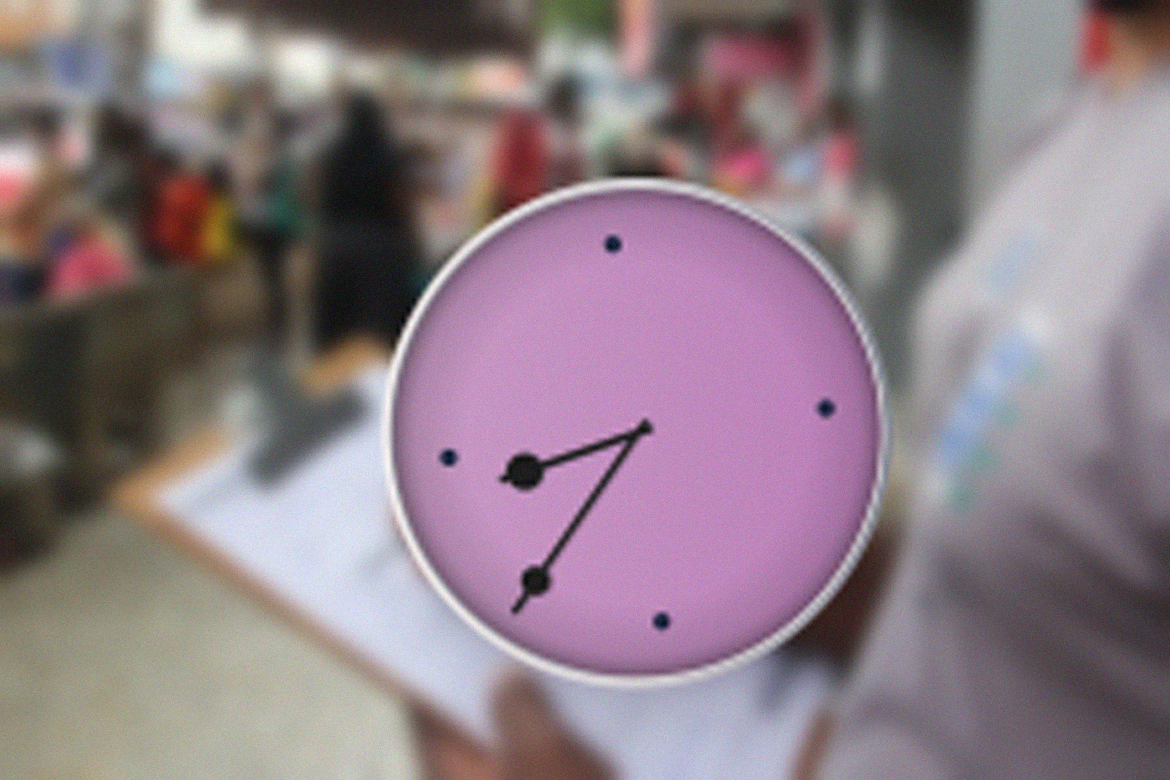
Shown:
8h37
